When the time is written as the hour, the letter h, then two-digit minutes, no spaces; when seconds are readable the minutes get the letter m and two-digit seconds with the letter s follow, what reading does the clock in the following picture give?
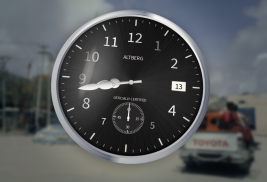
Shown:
8h43
